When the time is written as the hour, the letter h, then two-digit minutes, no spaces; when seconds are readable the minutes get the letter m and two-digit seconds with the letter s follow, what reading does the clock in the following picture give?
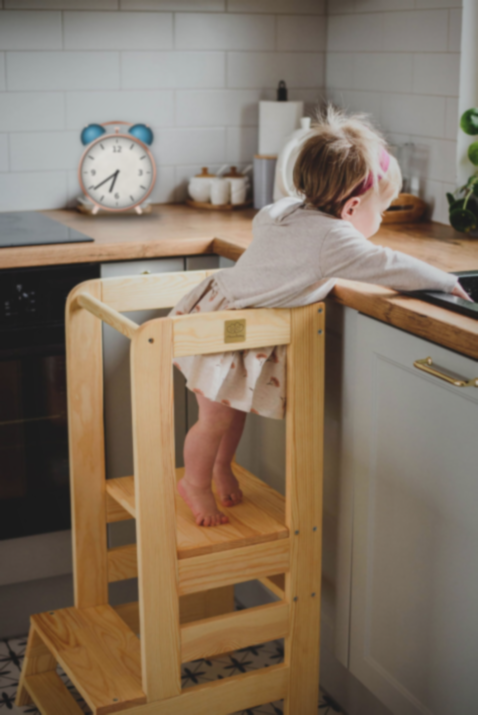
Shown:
6h39
